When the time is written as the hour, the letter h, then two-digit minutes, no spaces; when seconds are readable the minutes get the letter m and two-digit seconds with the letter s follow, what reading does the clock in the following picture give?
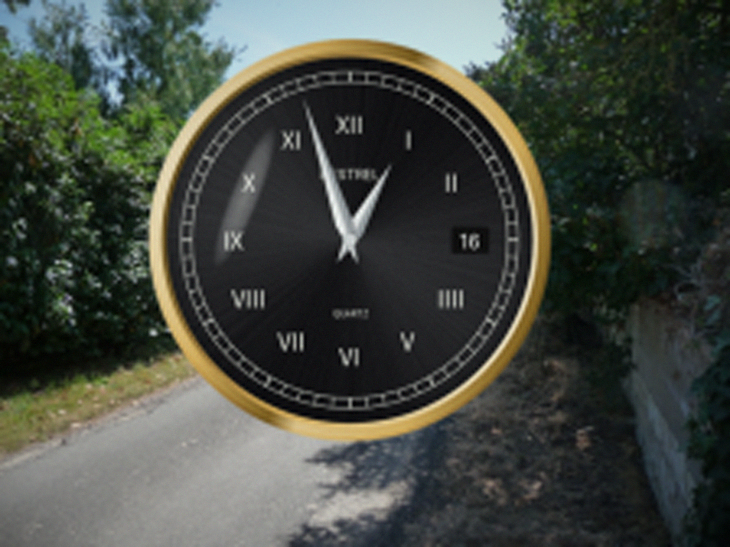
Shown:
12h57
